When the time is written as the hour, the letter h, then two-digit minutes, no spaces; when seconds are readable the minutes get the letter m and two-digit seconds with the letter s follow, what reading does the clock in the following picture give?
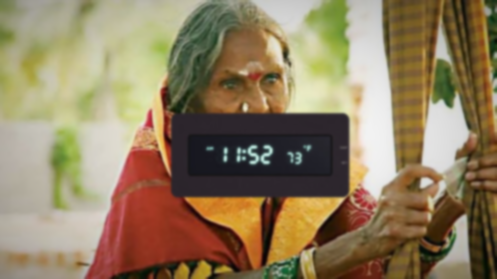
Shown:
11h52
